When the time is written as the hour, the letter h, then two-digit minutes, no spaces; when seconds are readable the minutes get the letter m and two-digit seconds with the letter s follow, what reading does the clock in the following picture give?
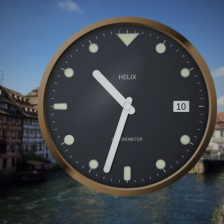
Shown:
10h33
